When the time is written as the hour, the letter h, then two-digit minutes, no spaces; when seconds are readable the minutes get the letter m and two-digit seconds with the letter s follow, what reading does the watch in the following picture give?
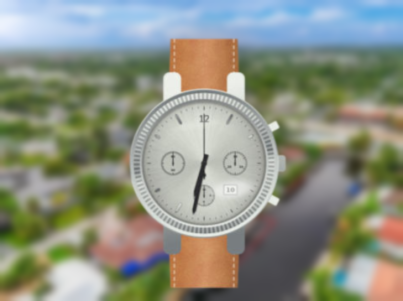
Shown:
6h32
